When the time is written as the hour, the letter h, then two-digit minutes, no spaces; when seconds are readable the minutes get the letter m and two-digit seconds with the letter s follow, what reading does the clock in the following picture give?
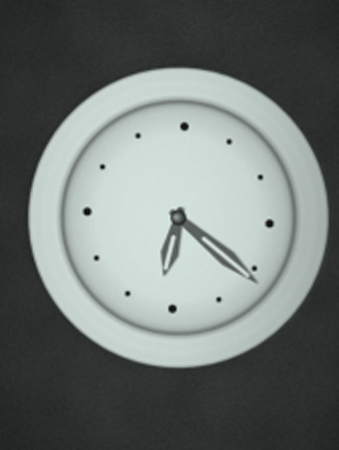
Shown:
6h21
